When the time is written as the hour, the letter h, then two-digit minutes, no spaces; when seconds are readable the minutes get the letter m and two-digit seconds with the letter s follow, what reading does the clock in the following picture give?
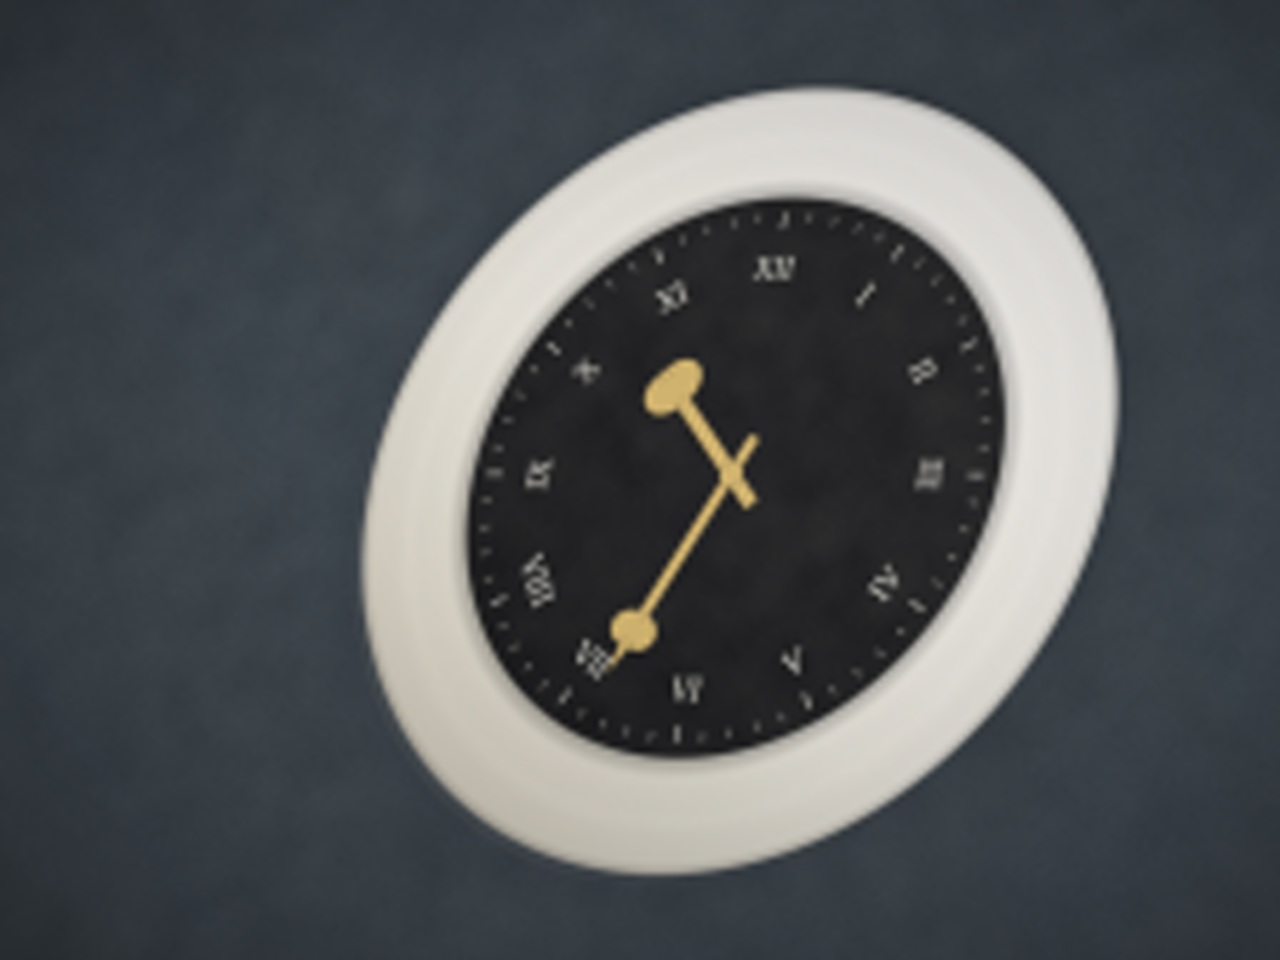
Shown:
10h34
